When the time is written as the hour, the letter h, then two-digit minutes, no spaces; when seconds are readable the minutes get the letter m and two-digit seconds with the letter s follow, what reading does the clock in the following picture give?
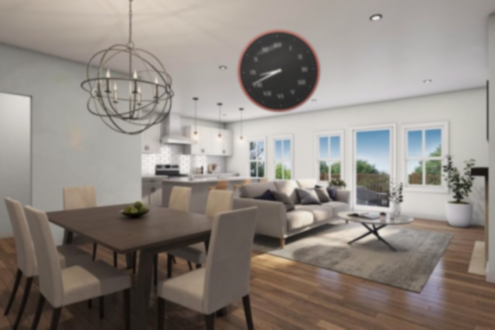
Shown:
8h41
